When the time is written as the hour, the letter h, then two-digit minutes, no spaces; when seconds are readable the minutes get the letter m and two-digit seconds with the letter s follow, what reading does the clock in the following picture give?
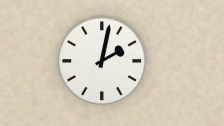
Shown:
2h02
